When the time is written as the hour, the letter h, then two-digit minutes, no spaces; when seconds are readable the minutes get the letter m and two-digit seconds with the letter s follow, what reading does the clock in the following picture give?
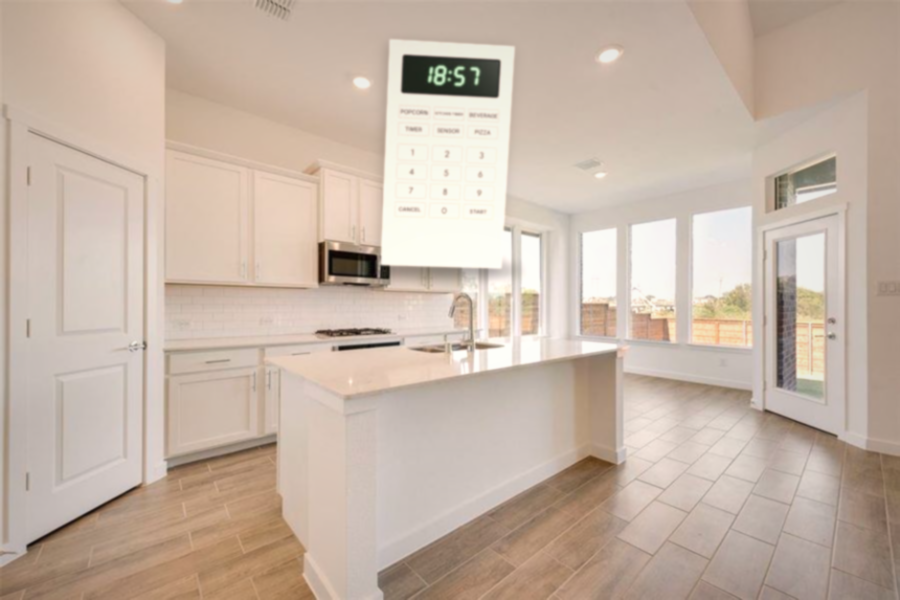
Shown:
18h57
